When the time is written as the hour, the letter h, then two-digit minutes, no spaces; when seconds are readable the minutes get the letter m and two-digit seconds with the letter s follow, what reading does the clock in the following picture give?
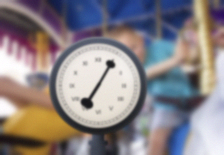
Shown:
7h05
